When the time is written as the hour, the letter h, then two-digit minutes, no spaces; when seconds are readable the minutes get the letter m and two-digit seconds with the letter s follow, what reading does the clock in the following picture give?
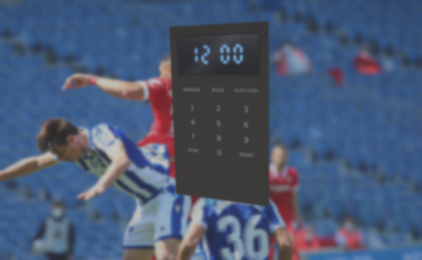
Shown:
12h00
